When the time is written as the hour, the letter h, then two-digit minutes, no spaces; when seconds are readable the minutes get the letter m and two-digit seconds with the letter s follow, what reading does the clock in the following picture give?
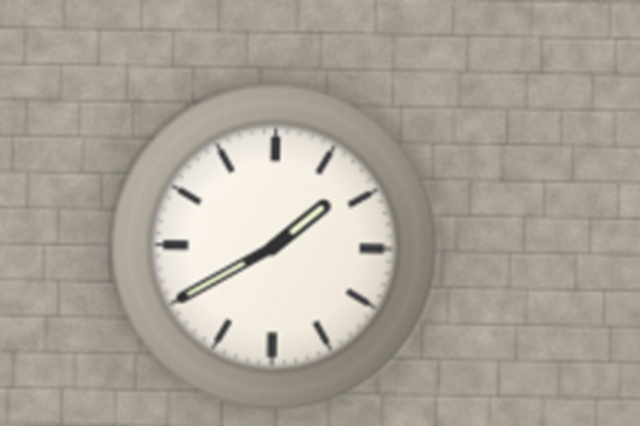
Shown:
1h40
